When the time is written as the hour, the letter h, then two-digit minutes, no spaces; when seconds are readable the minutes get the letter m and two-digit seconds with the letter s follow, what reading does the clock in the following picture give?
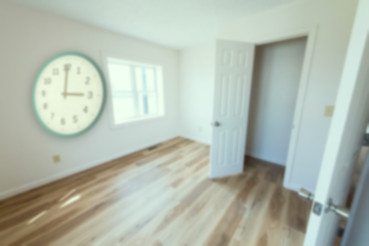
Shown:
3h00
